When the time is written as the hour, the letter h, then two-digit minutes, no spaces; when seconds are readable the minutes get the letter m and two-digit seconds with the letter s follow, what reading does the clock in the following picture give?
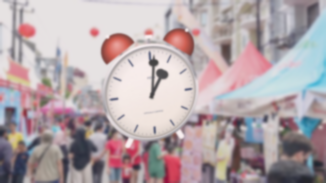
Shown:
1h01
